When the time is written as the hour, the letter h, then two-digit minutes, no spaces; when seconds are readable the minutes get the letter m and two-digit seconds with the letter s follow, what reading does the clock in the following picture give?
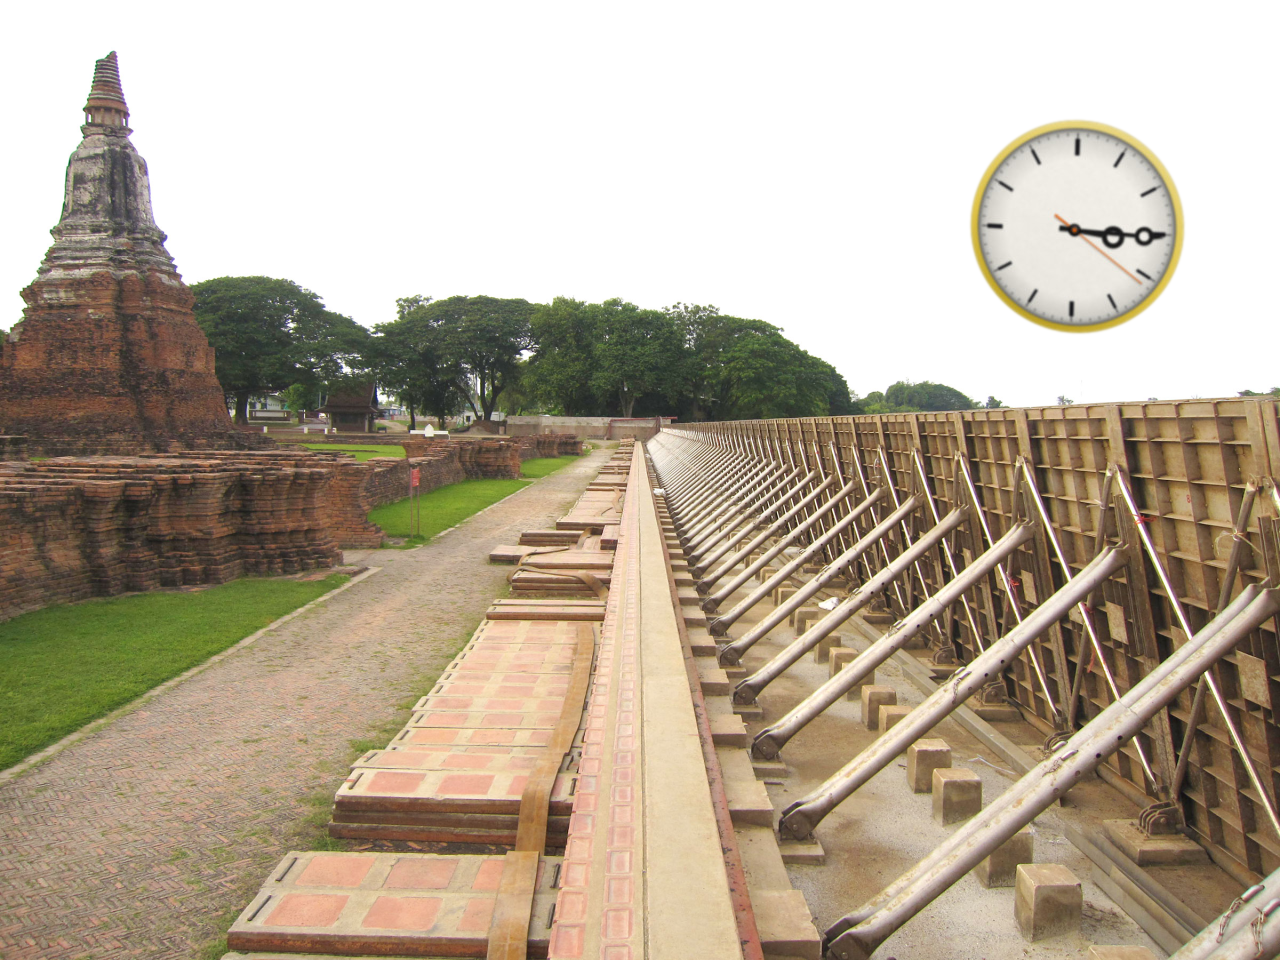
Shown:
3h15m21s
